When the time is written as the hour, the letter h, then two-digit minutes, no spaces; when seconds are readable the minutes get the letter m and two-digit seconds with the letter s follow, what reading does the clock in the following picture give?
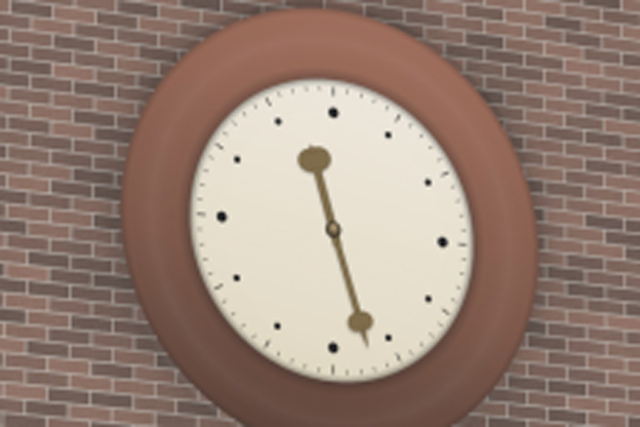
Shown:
11h27
